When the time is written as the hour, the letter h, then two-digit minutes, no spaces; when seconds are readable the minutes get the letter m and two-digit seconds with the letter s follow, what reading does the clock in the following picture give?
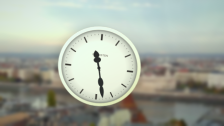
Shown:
11h28
